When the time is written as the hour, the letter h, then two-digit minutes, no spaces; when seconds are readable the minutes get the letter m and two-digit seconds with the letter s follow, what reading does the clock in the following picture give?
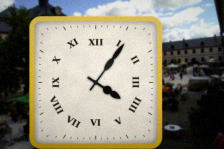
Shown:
4h06
